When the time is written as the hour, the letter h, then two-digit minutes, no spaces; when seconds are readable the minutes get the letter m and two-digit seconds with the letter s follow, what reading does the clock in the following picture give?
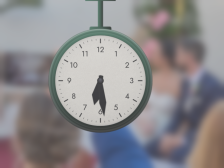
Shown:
6h29
